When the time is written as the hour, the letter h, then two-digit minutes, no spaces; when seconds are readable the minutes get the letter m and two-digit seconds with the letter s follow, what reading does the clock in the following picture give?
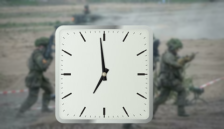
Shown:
6h59
